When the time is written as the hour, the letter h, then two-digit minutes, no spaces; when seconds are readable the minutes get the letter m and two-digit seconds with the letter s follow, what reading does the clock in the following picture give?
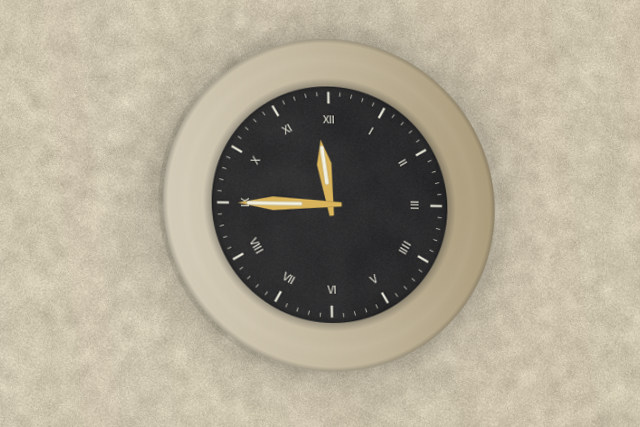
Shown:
11h45
